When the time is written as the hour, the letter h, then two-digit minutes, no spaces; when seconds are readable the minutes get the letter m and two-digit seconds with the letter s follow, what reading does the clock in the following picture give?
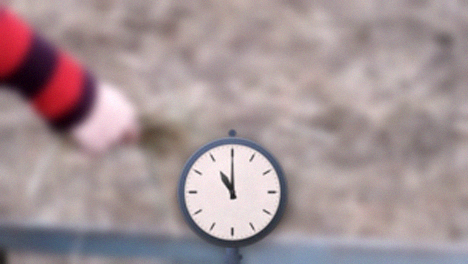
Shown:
11h00
